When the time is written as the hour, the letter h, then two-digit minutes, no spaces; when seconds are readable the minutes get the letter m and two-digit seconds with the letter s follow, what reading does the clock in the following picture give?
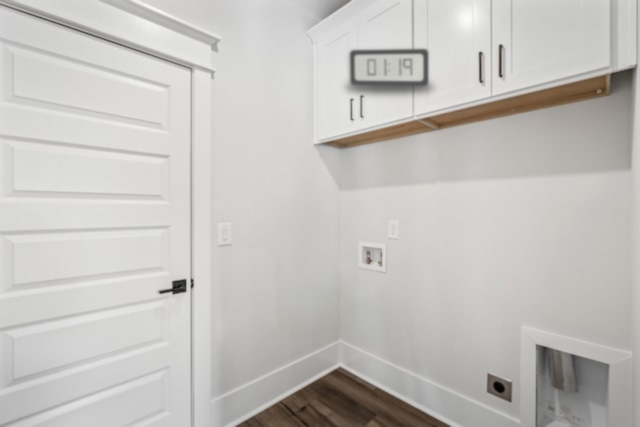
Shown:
1h19
